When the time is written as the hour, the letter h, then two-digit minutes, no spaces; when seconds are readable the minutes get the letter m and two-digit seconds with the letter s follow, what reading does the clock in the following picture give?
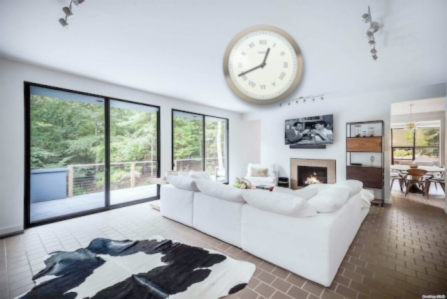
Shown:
12h41
